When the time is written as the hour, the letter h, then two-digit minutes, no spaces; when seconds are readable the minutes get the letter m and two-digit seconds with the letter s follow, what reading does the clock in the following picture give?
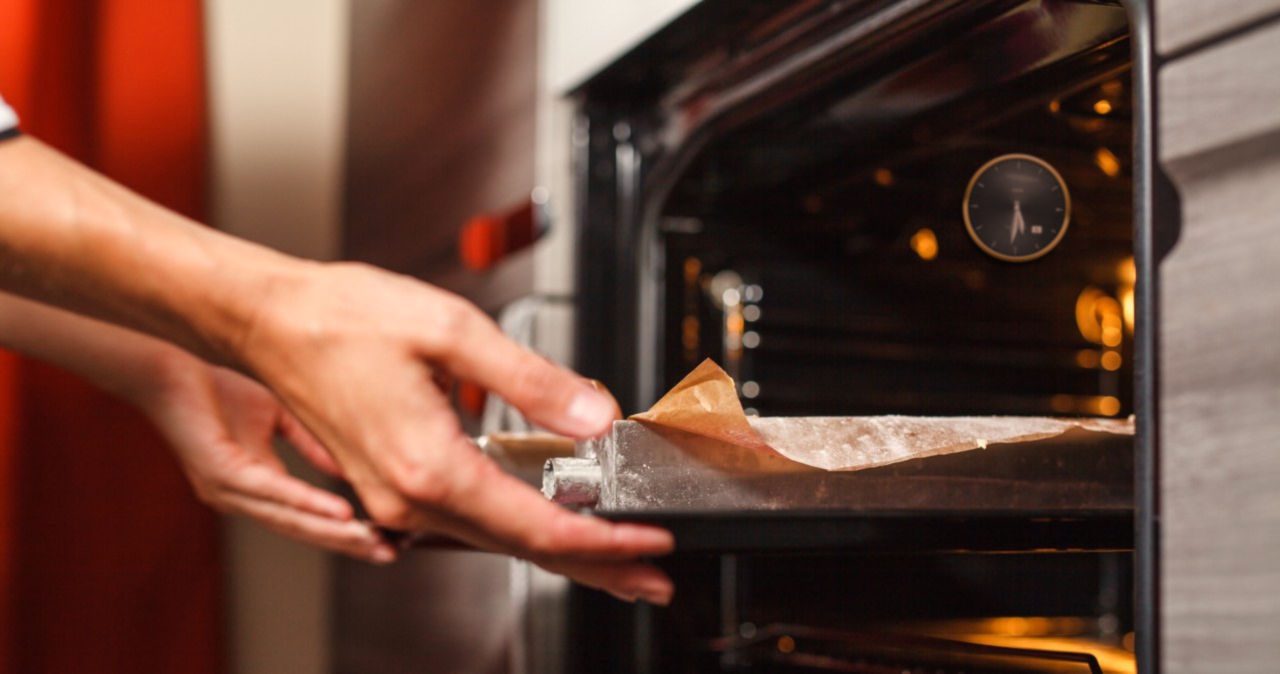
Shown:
5h31
